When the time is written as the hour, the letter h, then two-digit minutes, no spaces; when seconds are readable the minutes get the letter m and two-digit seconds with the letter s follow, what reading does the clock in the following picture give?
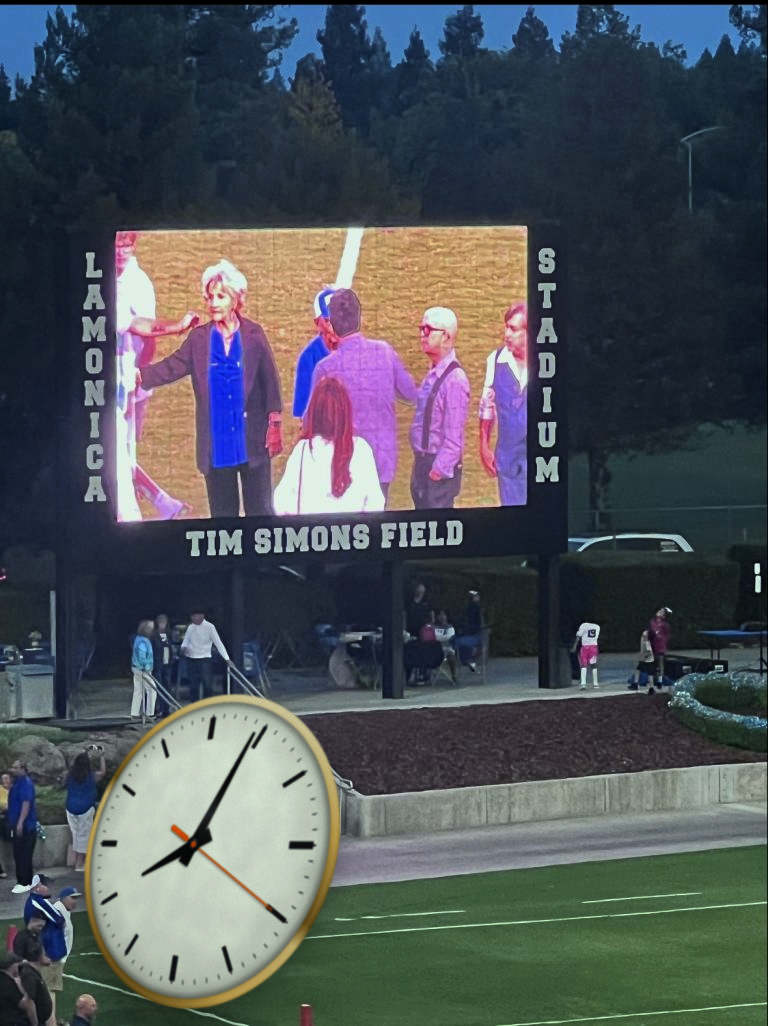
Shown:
8h04m20s
